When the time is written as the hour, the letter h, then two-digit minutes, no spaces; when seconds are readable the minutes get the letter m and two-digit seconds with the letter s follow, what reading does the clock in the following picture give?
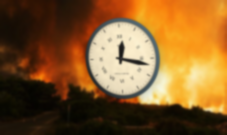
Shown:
12h17
